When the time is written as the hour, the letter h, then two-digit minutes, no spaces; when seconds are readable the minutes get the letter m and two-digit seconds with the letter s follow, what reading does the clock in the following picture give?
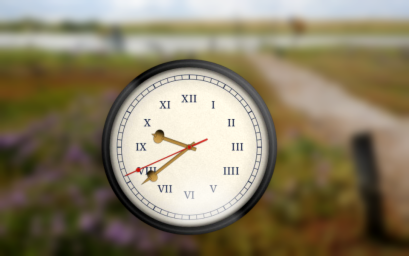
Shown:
9h38m41s
